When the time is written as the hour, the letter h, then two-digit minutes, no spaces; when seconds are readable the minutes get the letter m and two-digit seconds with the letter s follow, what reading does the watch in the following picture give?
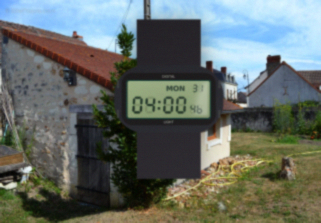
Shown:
4h00
